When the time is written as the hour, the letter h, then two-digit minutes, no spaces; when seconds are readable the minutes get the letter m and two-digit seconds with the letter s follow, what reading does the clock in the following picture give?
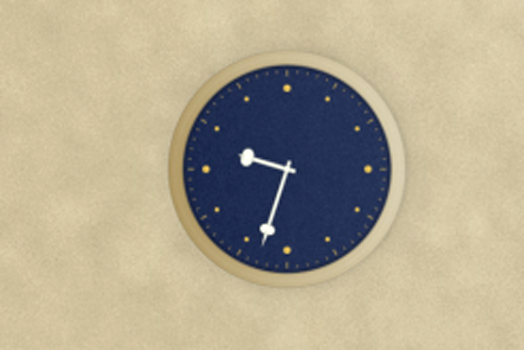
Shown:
9h33
